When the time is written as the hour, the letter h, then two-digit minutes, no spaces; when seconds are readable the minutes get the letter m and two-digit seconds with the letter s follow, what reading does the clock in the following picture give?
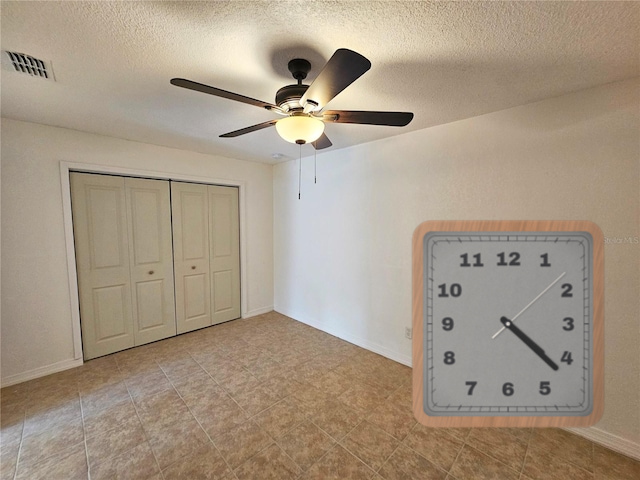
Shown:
4h22m08s
